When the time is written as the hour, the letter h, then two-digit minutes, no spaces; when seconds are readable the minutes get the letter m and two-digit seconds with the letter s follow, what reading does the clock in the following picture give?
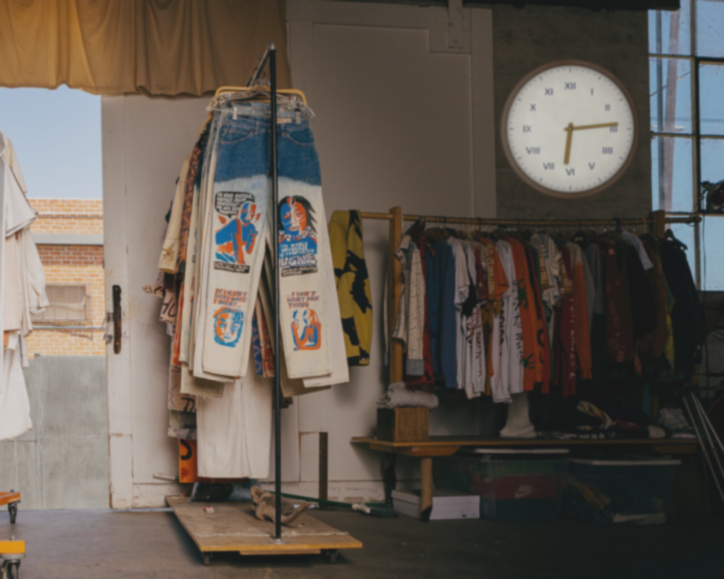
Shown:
6h14
